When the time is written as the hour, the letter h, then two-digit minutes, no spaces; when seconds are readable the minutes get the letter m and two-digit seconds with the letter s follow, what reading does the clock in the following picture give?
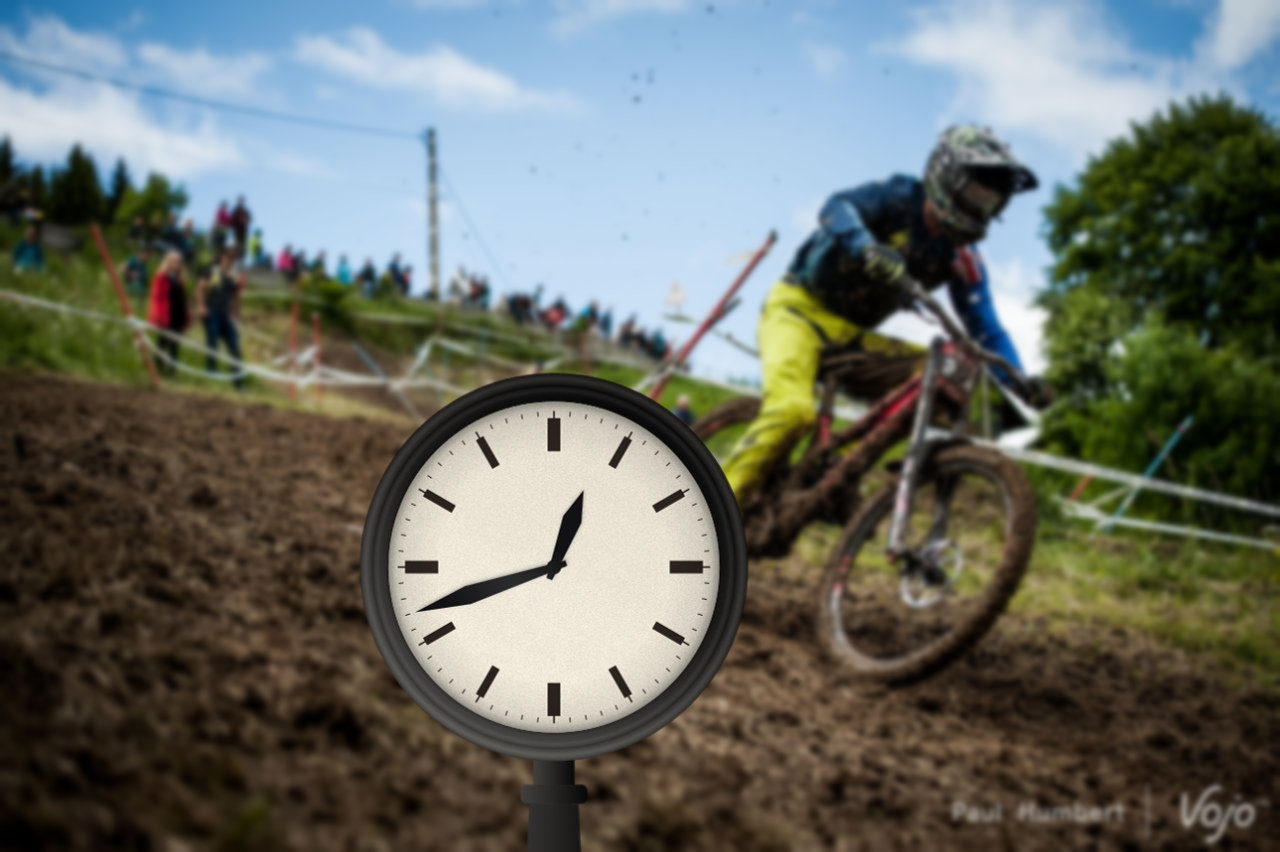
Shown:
12h42
